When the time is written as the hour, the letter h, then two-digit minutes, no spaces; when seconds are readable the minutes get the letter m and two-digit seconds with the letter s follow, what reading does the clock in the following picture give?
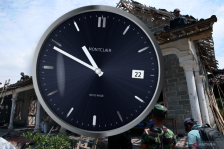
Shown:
10h49
